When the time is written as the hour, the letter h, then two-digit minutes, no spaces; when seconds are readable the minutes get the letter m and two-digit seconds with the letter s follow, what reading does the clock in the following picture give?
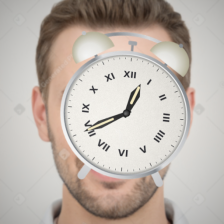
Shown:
12h40
